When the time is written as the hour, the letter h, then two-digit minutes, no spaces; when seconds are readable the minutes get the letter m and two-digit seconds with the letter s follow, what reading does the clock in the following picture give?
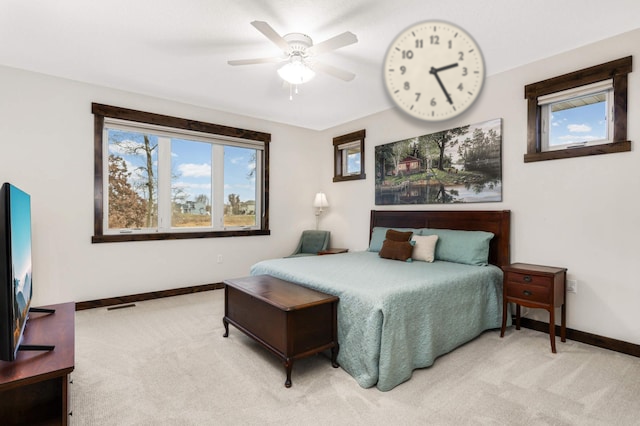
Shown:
2h25
